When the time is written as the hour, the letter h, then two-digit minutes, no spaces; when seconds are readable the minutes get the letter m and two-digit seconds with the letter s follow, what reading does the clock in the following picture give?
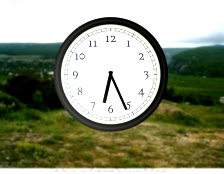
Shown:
6h26
